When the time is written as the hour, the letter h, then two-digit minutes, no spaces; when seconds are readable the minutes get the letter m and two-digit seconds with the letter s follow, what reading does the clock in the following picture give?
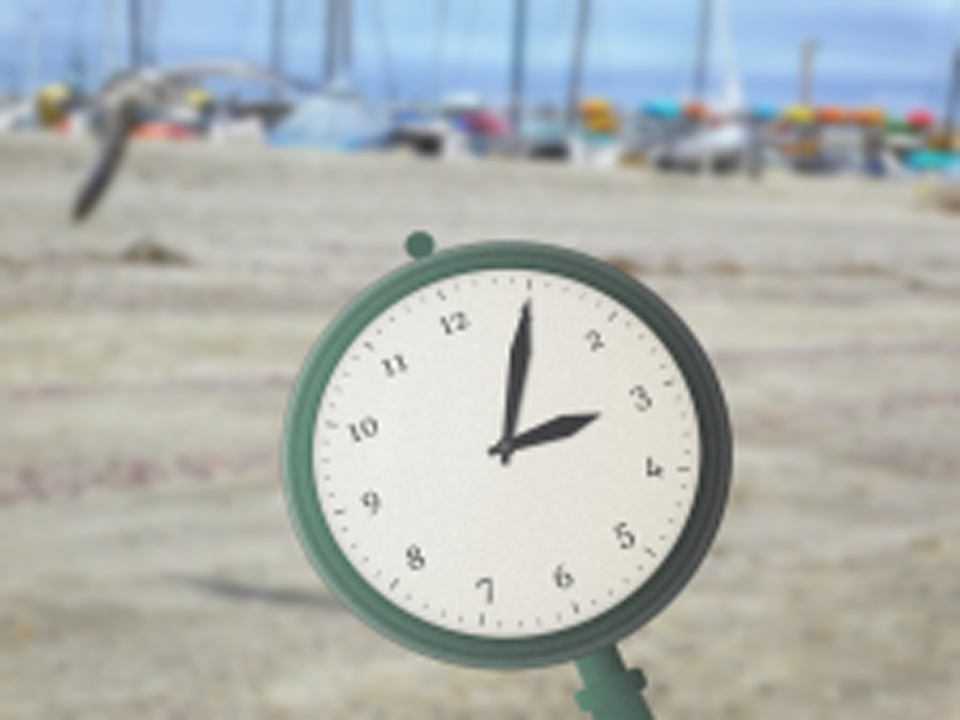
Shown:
3h05
